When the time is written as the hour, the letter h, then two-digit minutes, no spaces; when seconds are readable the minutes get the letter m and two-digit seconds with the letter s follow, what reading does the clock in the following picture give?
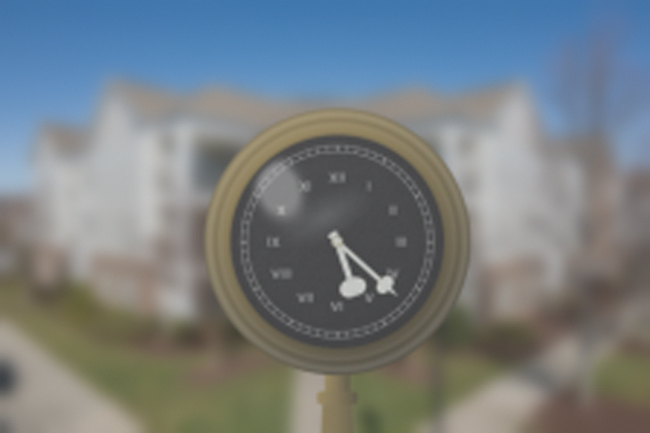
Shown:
5h22
